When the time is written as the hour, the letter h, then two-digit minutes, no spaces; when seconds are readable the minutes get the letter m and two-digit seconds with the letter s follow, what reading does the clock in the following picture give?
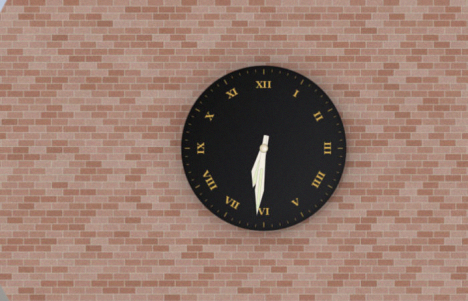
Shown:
6h31
